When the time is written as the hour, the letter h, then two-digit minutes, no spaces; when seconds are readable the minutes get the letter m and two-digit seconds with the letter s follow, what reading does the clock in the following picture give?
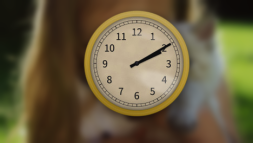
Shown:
2h10
